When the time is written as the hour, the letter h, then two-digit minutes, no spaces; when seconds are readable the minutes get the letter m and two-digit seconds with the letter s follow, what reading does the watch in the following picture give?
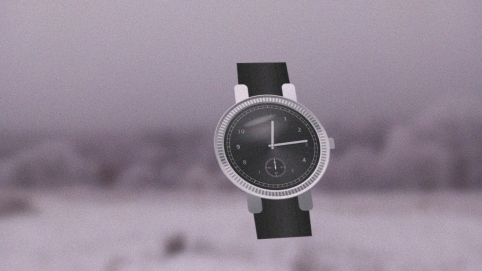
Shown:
12h14
